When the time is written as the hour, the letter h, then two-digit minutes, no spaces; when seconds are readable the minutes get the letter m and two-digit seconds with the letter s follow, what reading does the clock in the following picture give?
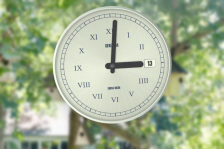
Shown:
3h01
